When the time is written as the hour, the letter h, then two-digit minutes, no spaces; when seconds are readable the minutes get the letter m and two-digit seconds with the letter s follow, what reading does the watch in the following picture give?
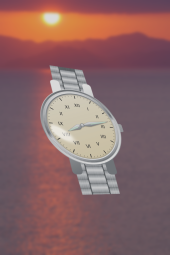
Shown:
8h13
